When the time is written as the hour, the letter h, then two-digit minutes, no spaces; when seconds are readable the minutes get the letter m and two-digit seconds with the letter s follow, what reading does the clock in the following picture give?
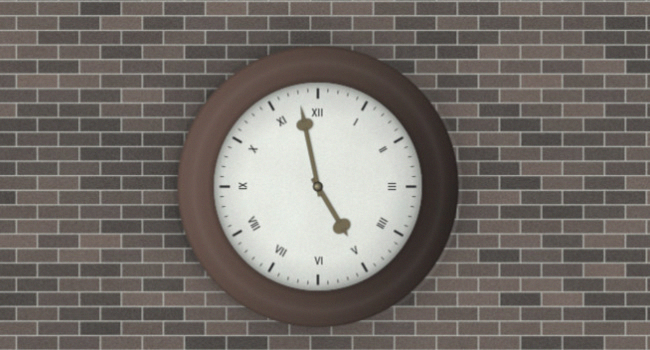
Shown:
4h58
